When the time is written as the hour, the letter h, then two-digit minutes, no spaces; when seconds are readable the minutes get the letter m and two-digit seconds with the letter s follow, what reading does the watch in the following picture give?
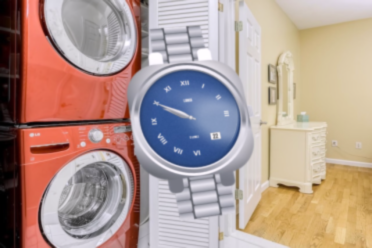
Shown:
9h50
